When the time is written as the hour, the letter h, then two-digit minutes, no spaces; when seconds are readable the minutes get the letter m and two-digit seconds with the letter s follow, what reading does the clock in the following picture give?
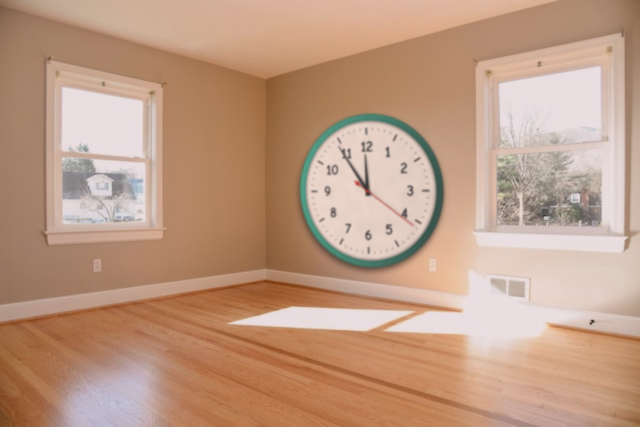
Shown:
11h54m21s
